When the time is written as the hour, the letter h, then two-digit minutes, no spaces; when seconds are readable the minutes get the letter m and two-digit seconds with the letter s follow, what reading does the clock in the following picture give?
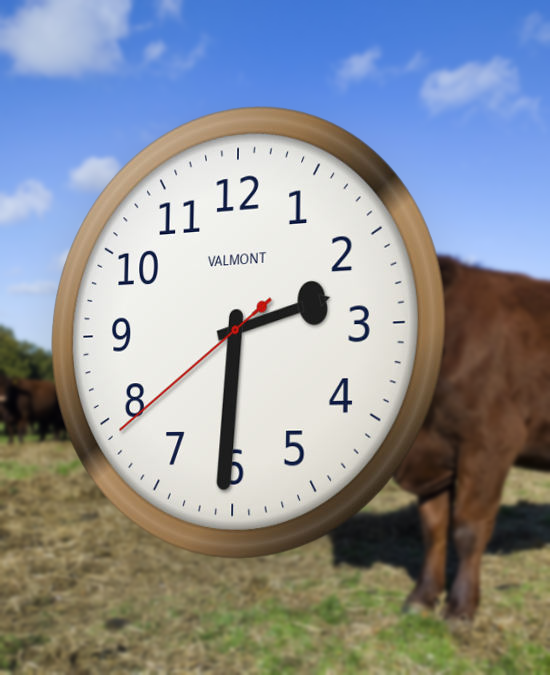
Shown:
2h30m39s
